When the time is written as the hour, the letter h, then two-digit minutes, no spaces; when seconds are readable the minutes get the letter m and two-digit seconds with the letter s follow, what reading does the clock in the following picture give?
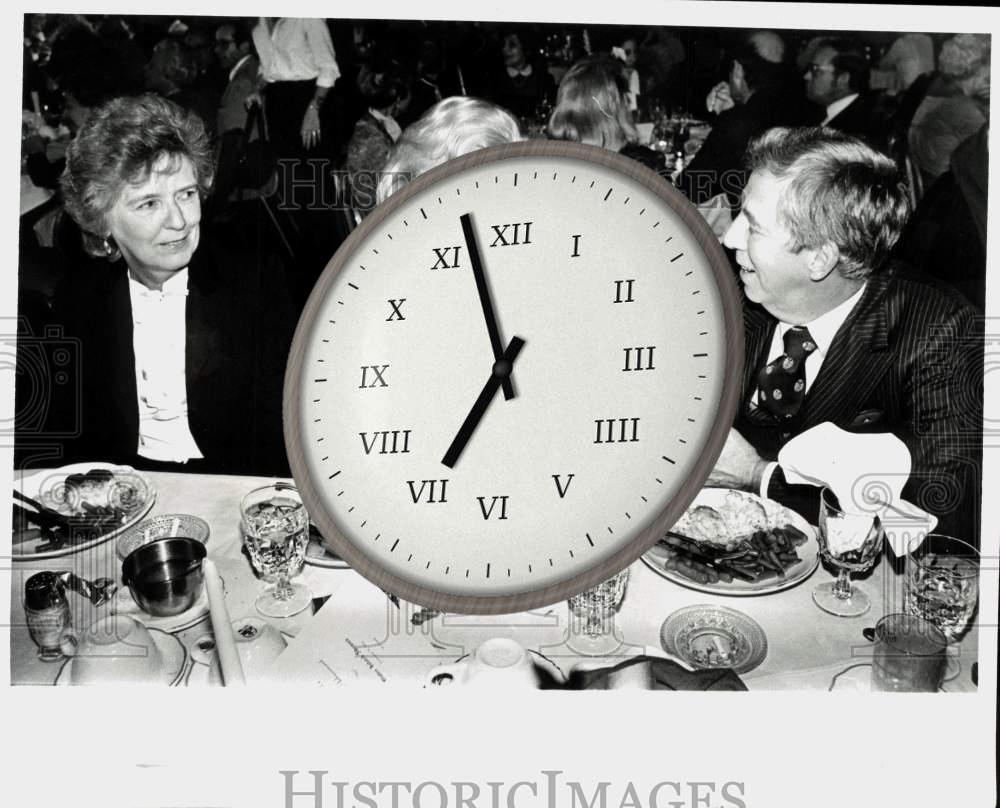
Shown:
6h57
